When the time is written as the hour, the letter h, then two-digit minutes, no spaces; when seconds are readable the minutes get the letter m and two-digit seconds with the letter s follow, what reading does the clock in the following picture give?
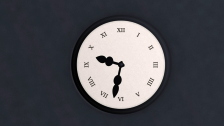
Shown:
9h32
